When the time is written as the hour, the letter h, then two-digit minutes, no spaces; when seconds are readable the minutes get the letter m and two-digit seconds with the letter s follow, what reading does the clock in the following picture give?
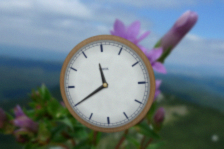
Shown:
11h40
